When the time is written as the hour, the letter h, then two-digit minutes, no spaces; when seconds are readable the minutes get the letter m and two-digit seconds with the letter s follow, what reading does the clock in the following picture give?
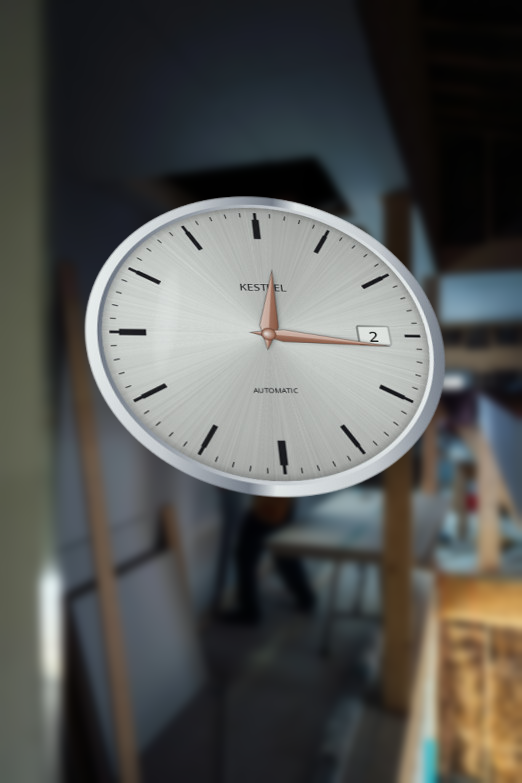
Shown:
12h16
